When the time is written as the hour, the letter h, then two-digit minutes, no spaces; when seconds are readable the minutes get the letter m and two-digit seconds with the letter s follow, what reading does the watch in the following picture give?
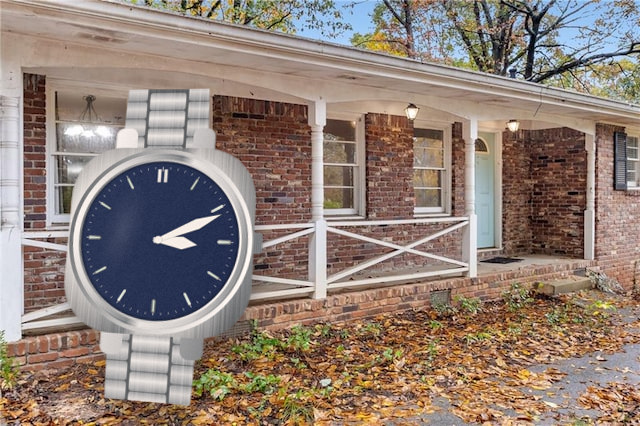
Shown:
3h11
